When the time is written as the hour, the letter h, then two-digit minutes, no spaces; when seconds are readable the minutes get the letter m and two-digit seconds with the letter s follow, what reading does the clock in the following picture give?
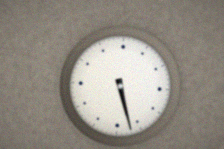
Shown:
5h27
